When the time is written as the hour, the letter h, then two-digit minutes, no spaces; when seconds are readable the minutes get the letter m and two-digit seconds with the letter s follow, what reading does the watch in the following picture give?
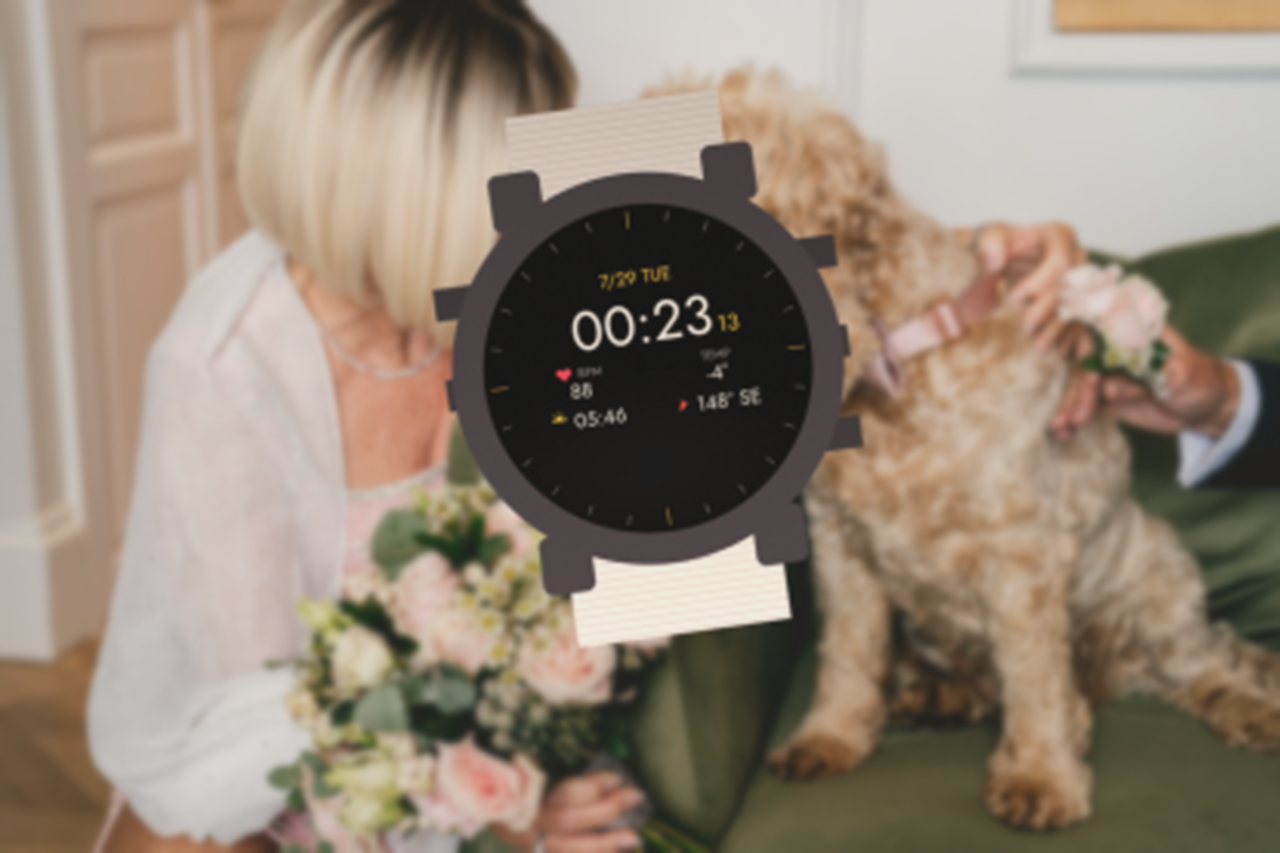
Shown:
0h23
